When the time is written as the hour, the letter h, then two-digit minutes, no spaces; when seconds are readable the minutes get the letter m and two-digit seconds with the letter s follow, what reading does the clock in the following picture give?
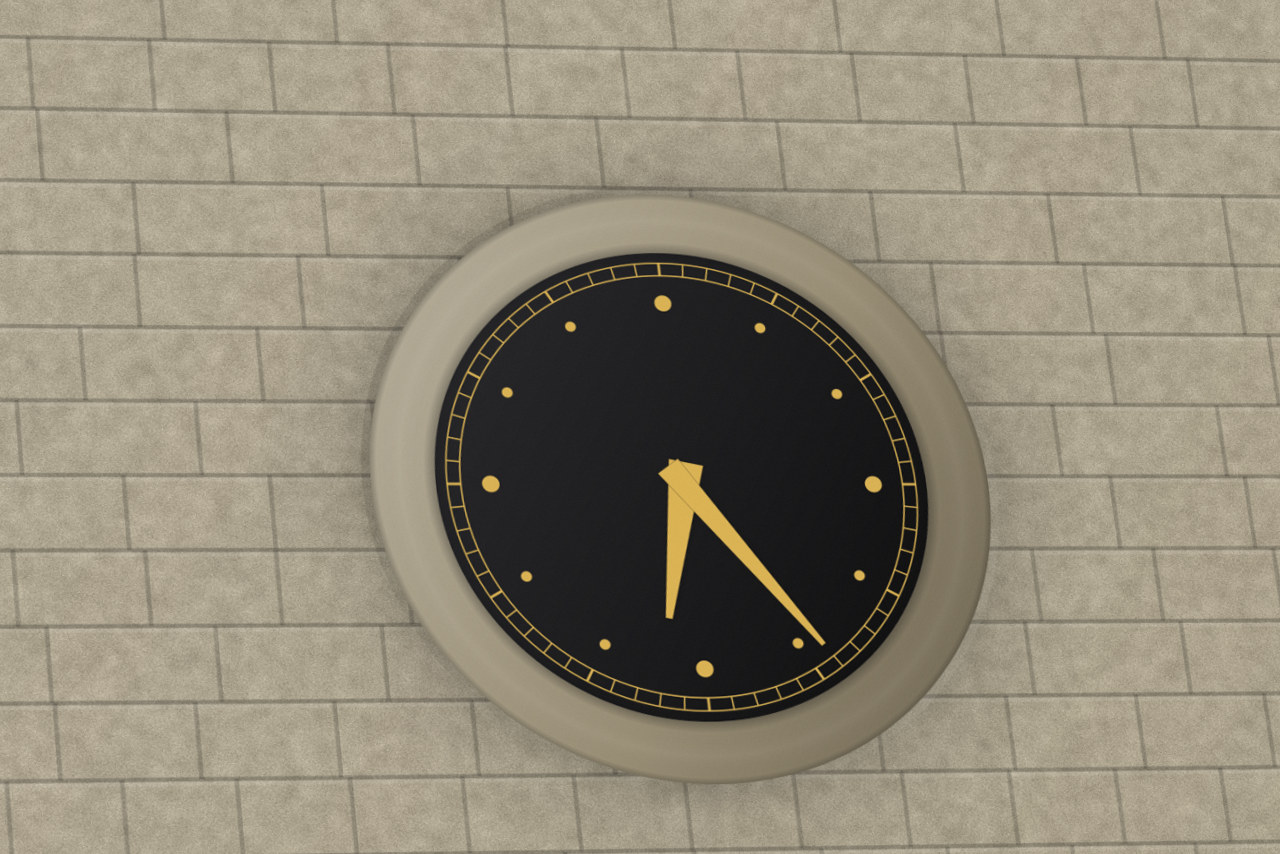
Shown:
6h24
